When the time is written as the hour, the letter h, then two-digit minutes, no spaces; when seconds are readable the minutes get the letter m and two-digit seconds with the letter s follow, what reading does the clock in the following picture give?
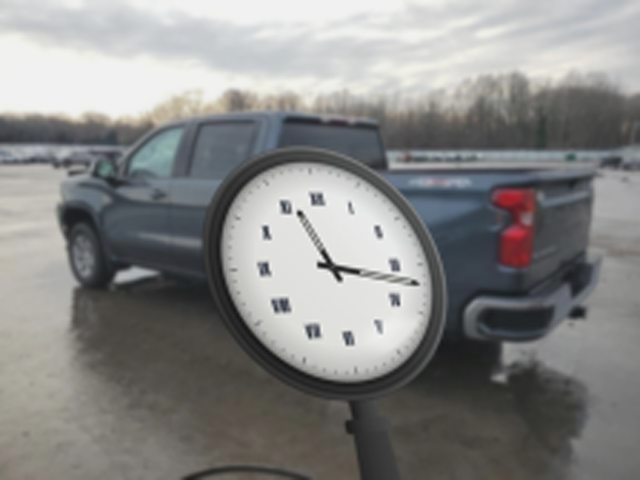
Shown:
11h17
